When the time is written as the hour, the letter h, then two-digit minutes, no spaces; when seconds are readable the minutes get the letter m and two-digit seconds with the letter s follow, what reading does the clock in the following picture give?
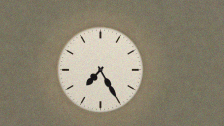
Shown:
7h25
